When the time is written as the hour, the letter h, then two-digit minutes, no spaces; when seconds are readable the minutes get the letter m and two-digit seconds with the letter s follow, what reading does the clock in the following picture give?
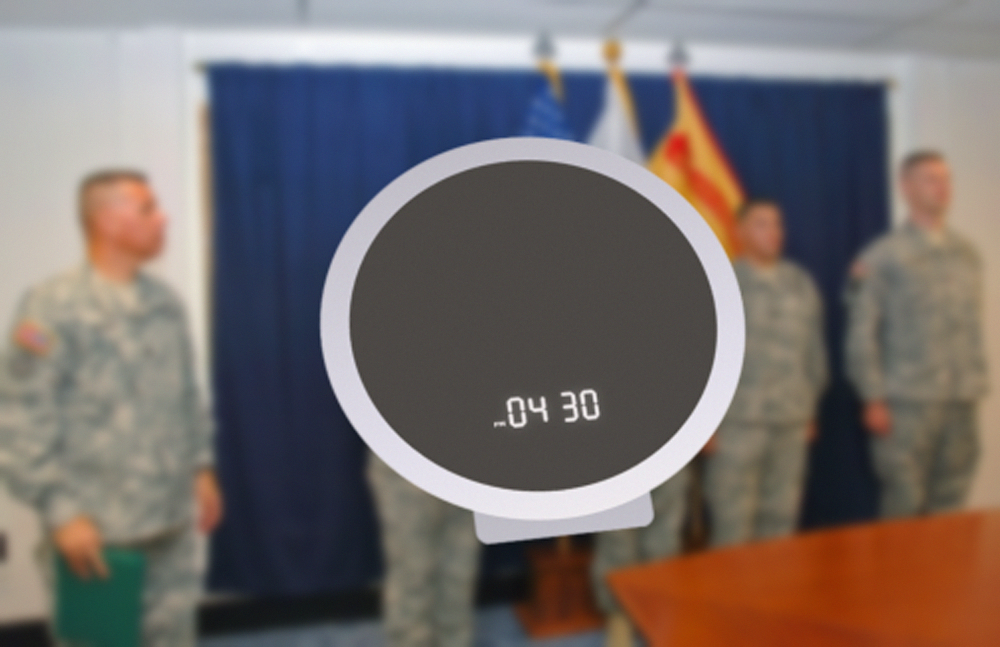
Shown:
4h30
